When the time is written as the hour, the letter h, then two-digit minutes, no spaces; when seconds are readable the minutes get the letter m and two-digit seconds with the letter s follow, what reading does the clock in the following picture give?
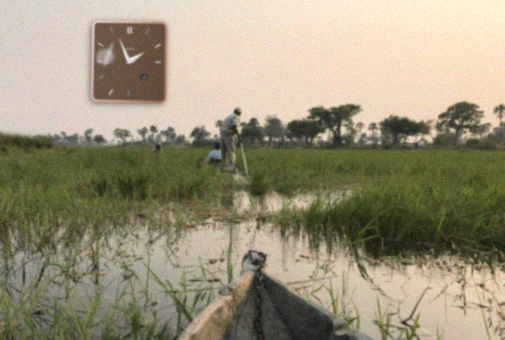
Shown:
1h56
